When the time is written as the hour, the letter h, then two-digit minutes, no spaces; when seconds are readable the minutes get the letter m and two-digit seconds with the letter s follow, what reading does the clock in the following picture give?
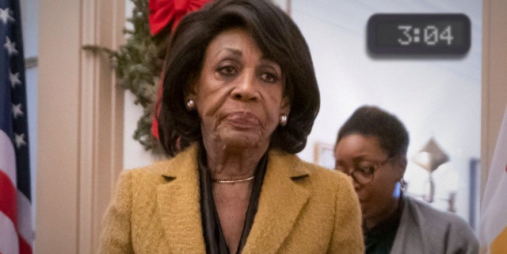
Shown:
3h04
